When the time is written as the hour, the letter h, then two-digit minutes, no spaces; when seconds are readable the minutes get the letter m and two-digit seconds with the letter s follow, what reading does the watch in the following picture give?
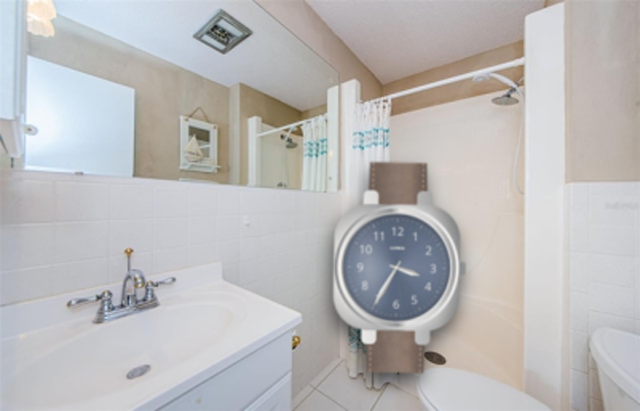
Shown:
3h35
